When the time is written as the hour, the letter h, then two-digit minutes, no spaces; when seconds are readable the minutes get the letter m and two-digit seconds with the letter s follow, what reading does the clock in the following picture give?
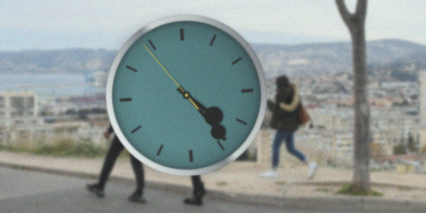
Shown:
4h23m54s
